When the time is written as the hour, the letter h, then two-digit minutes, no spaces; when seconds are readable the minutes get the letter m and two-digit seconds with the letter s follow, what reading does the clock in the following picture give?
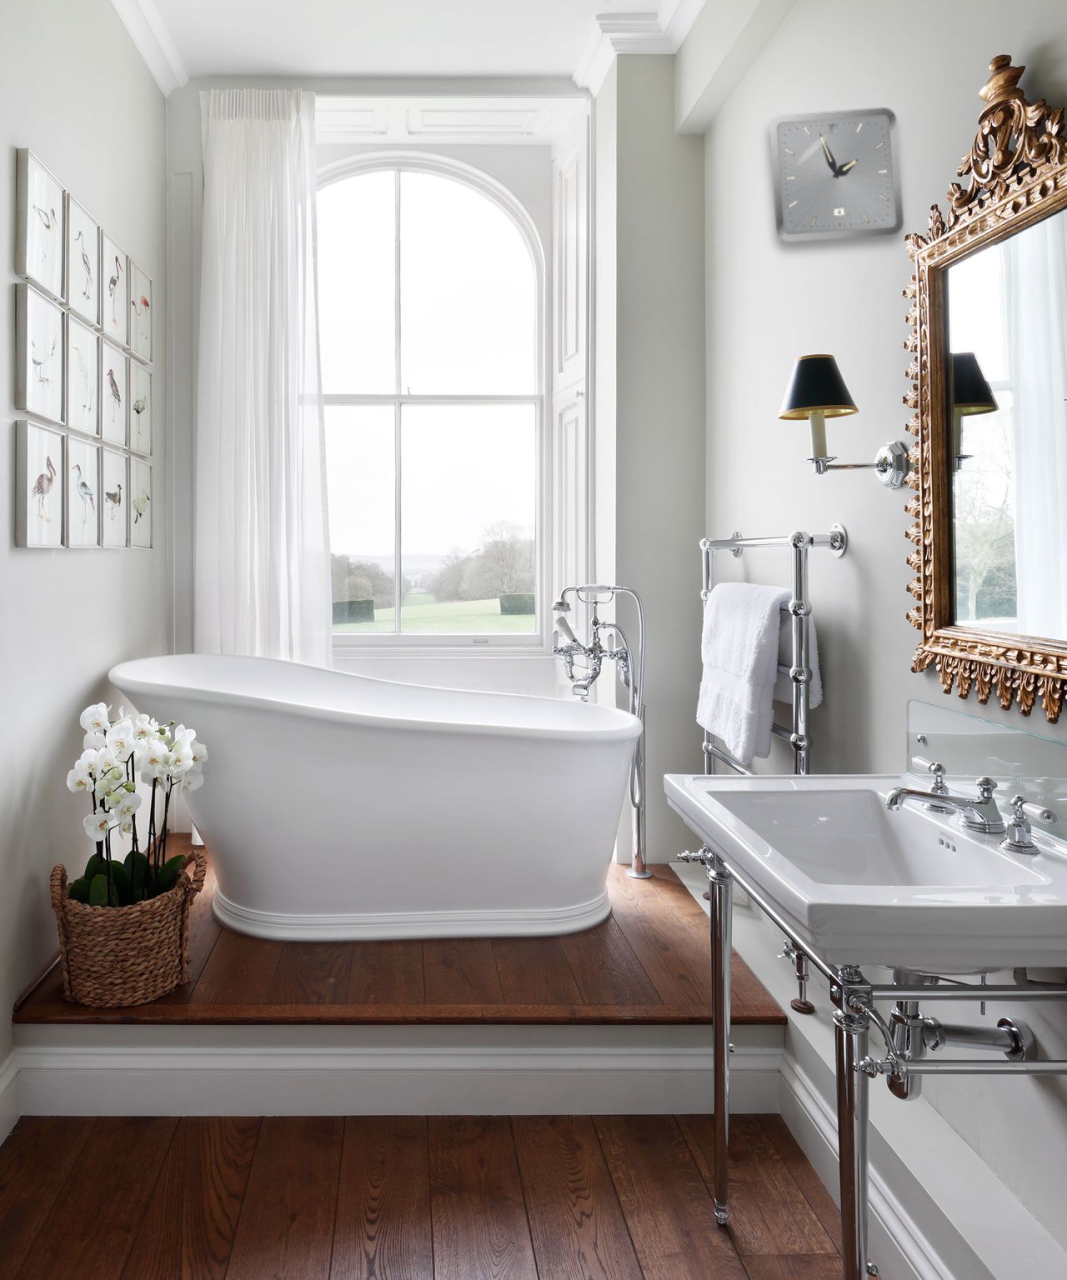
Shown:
1h57
